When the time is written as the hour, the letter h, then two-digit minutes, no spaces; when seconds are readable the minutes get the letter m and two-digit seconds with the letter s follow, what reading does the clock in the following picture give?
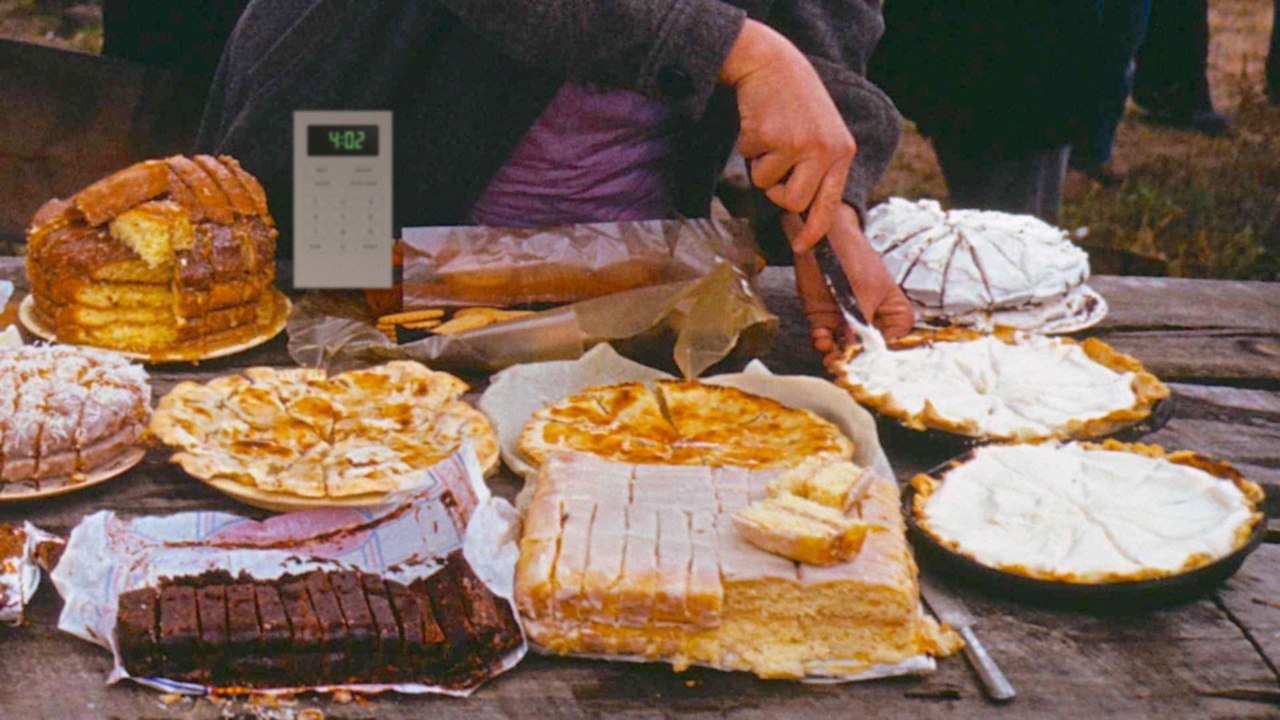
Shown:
4h02
